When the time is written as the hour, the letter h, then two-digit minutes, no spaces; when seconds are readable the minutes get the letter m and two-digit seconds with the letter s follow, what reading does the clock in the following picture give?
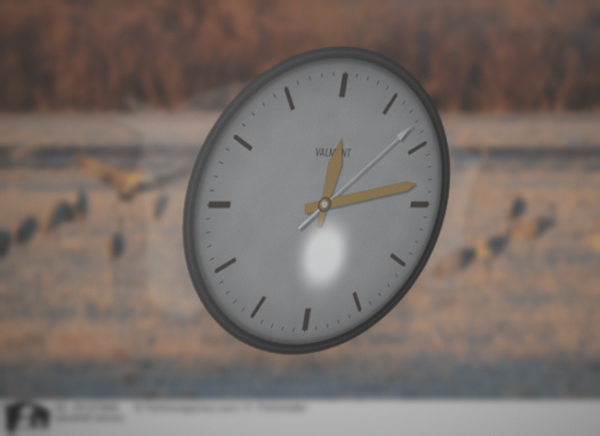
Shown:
12h13m08s
